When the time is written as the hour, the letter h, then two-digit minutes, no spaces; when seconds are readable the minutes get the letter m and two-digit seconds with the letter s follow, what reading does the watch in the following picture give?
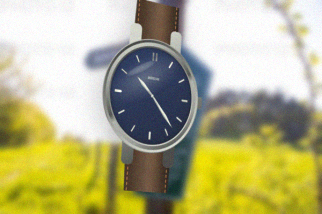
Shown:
10h23
